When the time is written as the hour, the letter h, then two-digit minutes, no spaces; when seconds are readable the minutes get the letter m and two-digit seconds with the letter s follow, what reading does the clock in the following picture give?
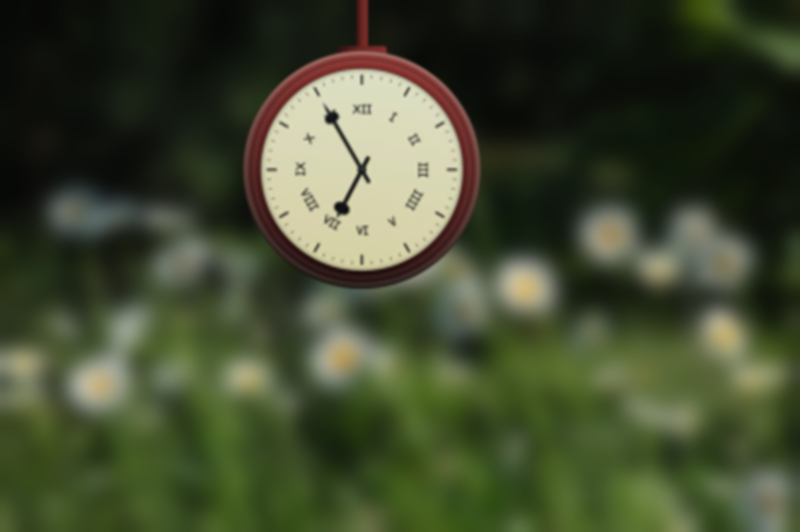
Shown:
6h55
